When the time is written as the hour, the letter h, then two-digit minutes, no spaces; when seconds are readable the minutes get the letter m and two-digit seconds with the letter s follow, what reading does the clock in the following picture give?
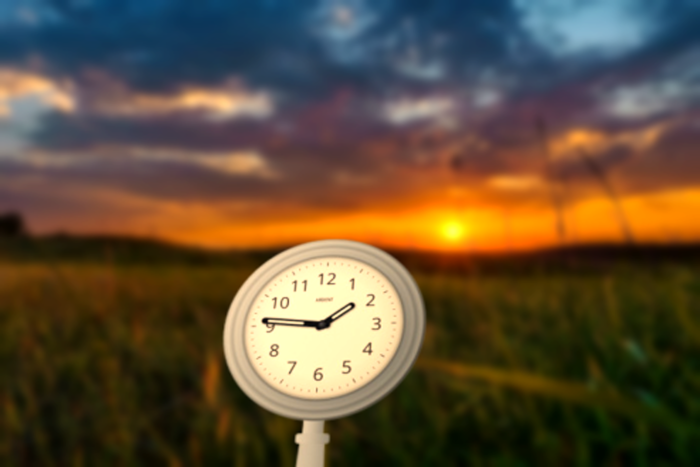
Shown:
1h46
